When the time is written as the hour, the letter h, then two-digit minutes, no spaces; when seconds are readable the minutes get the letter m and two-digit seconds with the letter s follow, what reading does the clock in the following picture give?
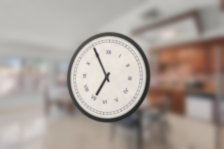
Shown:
6h55
